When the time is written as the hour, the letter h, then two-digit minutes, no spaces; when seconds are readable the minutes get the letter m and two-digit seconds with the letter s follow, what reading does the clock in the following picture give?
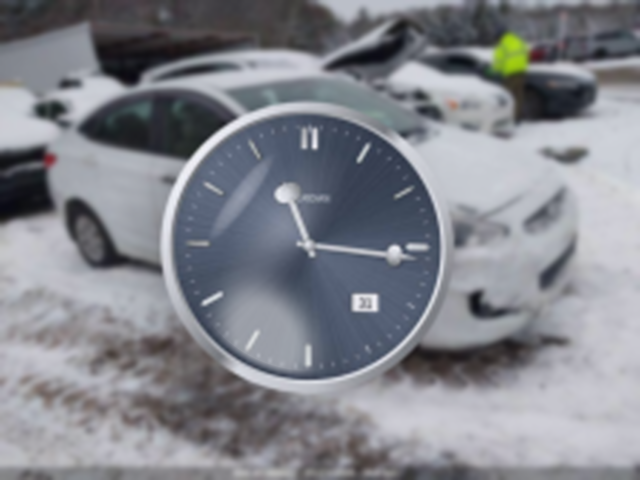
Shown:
11h16
